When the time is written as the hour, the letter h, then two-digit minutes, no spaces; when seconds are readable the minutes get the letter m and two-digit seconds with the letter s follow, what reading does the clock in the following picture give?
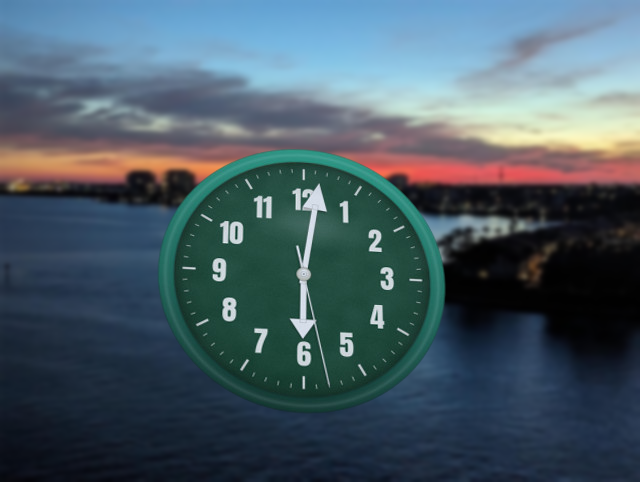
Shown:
6h01m28s
